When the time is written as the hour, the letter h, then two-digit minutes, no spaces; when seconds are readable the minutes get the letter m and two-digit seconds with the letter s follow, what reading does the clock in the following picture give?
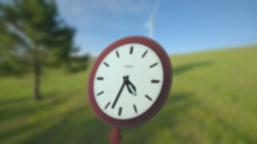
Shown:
4h33
